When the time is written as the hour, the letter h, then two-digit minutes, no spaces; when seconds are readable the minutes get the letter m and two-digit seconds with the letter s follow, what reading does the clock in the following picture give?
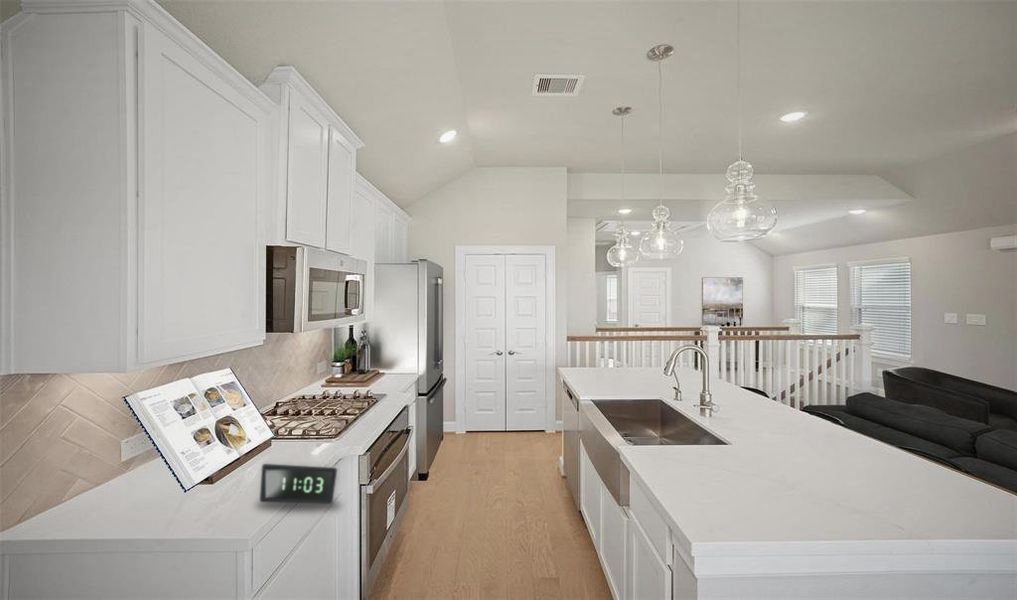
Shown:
11h03
